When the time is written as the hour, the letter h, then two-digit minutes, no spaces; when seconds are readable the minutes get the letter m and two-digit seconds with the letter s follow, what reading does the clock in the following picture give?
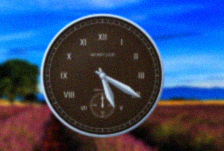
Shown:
5h20
